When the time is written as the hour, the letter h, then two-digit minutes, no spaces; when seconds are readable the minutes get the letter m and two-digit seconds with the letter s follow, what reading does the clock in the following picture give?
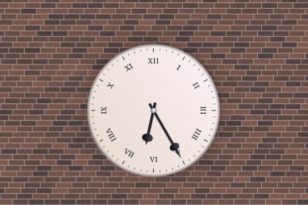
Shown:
6h25
